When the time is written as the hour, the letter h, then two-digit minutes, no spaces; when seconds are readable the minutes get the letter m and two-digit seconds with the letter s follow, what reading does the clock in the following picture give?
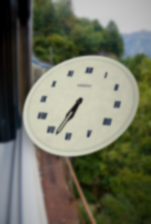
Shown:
6h33
